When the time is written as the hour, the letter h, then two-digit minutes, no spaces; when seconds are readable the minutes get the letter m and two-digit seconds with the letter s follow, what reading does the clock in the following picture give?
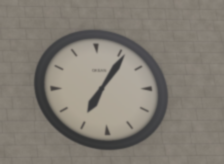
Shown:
7h06
